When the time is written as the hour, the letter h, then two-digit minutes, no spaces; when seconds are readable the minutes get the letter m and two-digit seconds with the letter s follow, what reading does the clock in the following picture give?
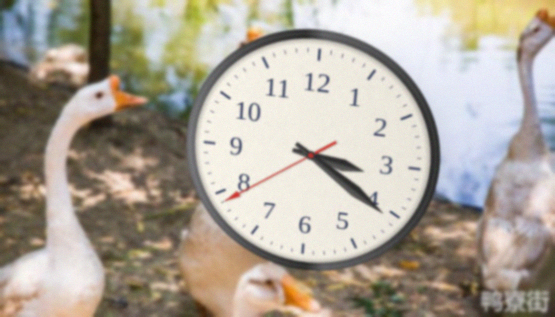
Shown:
3h20m39s
